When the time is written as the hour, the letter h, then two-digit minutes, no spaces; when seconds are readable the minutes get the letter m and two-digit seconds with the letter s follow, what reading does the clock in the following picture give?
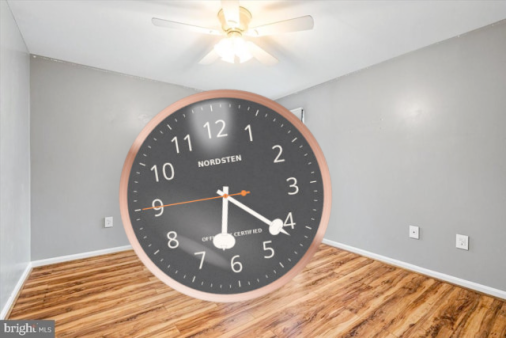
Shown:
6h21m45s
